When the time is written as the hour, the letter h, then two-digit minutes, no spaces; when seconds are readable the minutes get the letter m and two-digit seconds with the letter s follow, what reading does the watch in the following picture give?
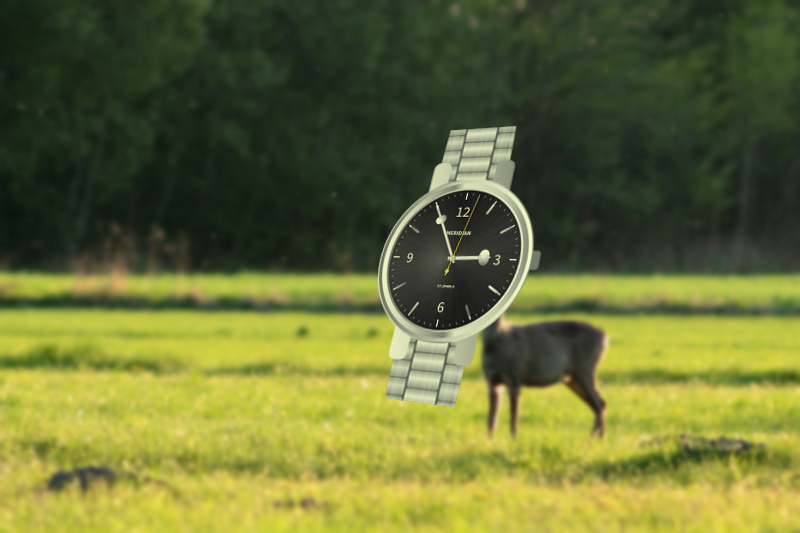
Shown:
2h55m02s
